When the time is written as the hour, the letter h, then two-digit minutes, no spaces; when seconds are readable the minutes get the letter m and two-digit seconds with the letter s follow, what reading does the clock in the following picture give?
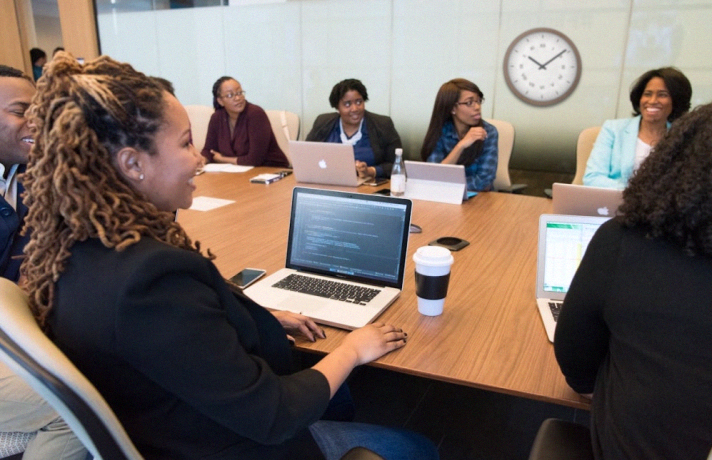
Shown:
10h09
